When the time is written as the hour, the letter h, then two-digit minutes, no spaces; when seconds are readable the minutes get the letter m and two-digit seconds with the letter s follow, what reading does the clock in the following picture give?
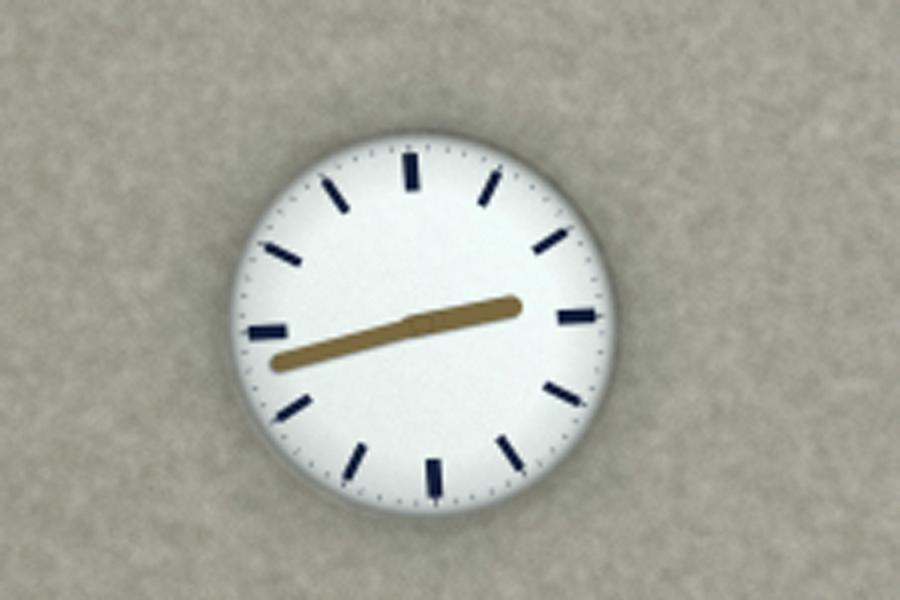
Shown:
2h43
